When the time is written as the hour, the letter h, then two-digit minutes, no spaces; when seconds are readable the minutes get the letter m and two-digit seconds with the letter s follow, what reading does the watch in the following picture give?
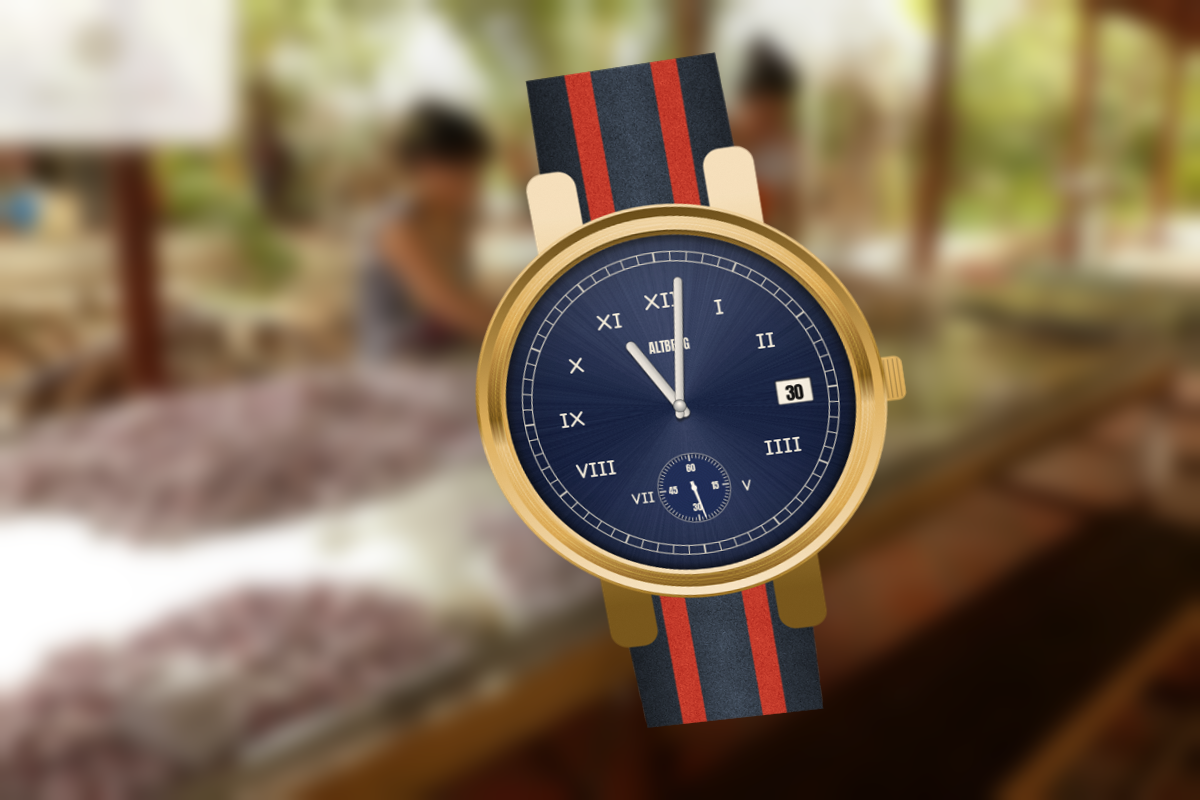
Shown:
11h01m28s
